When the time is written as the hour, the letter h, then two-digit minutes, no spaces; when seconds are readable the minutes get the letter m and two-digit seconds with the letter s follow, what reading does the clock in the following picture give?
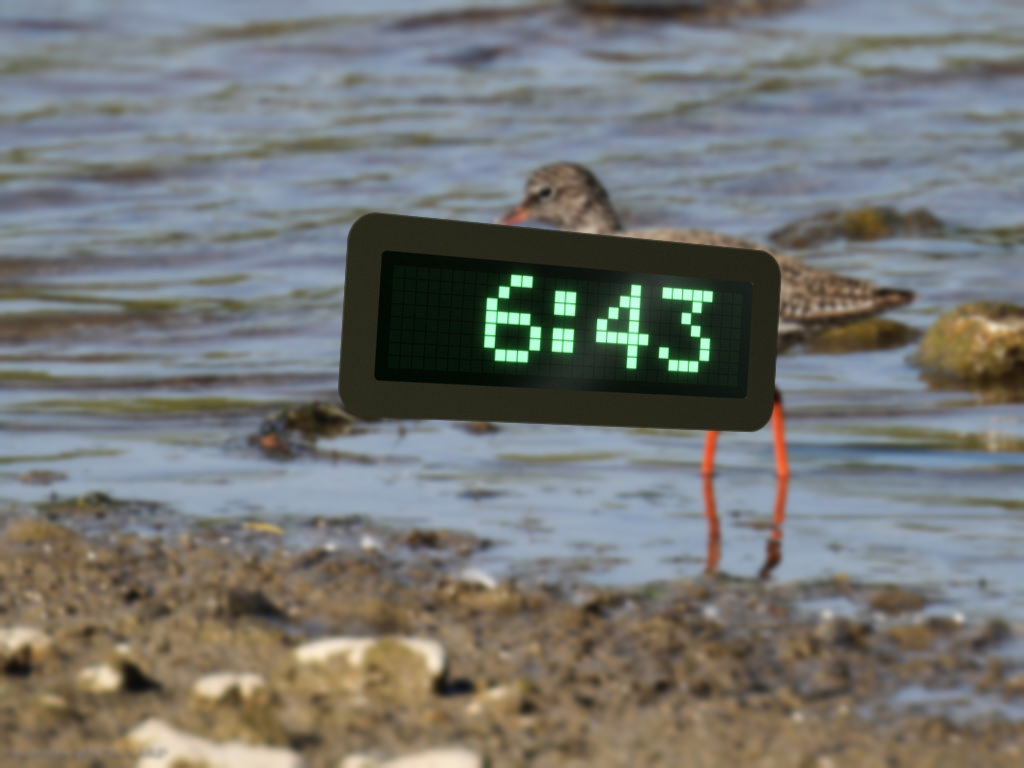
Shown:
6h43
